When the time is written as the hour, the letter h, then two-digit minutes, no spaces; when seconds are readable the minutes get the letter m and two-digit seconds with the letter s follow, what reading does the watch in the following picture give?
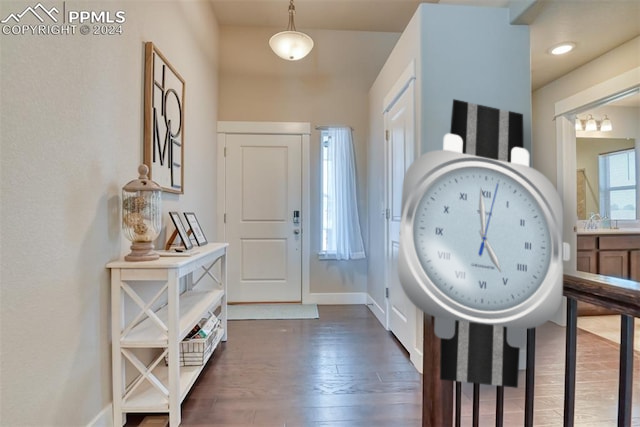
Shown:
4h59m02s
